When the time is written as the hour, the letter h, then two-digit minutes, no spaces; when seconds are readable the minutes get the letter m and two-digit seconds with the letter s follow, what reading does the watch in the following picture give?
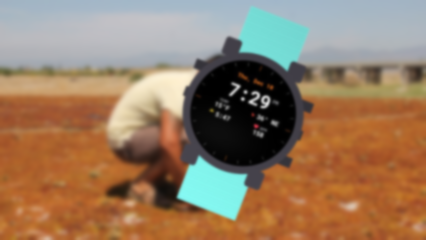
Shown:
7h29
